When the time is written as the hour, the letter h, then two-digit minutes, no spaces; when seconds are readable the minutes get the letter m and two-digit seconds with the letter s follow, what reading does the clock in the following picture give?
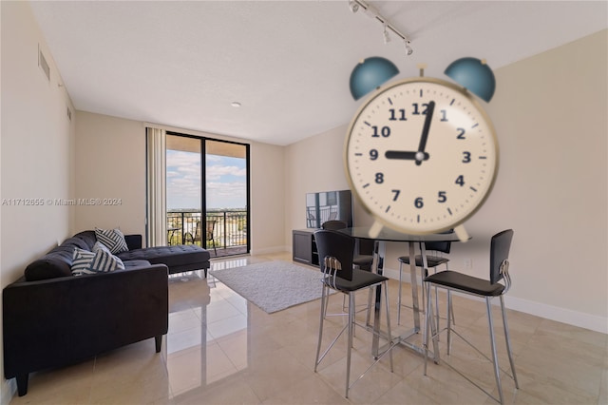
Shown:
9h02
